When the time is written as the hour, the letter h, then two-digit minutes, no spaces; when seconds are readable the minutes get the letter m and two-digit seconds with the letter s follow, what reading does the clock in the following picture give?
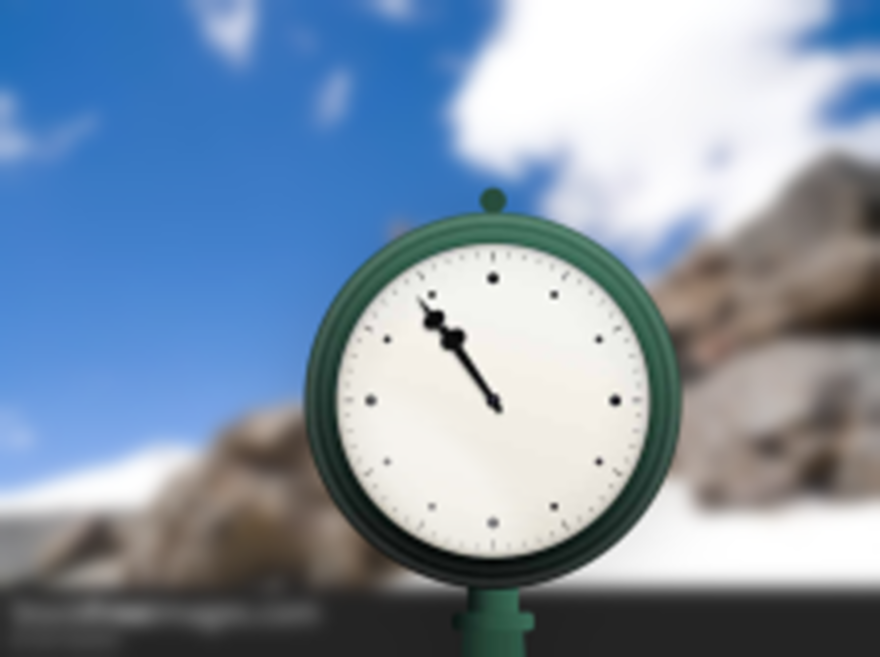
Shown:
10h54
